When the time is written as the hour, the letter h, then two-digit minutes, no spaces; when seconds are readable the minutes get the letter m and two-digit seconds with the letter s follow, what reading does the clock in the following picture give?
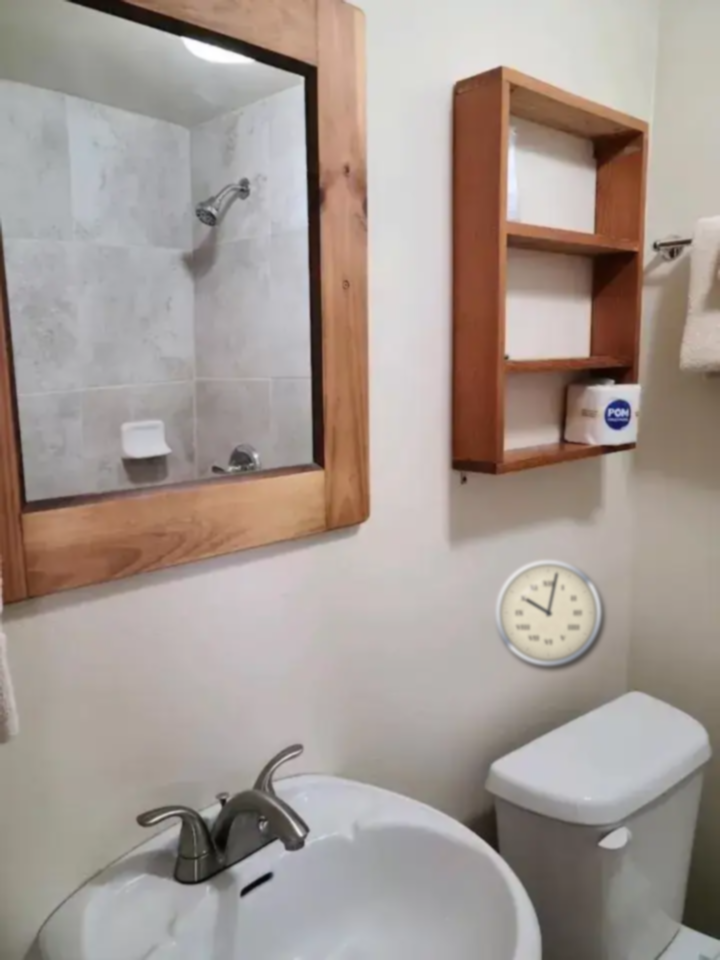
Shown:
10h02
